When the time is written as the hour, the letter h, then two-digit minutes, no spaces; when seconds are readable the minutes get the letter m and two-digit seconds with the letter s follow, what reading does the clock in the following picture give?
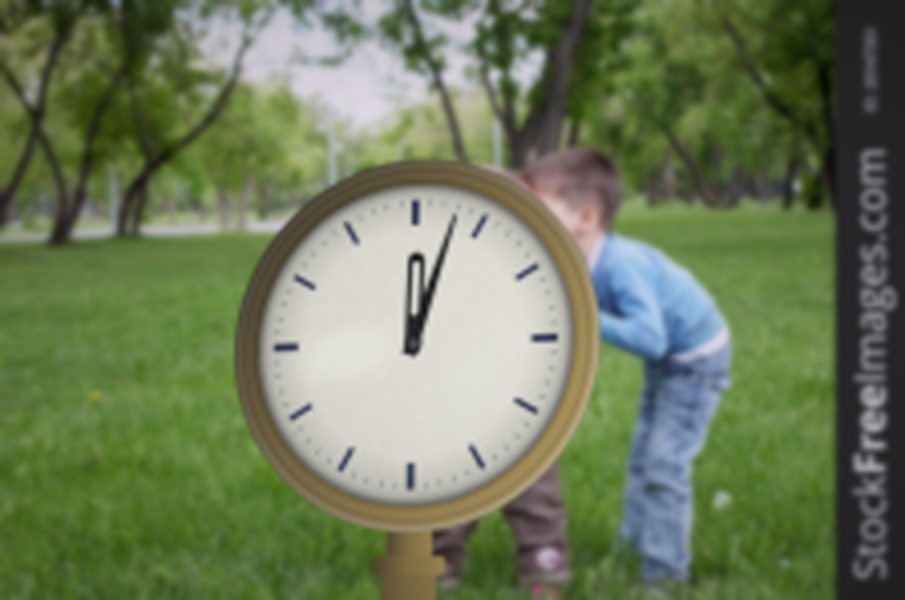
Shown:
12h03
